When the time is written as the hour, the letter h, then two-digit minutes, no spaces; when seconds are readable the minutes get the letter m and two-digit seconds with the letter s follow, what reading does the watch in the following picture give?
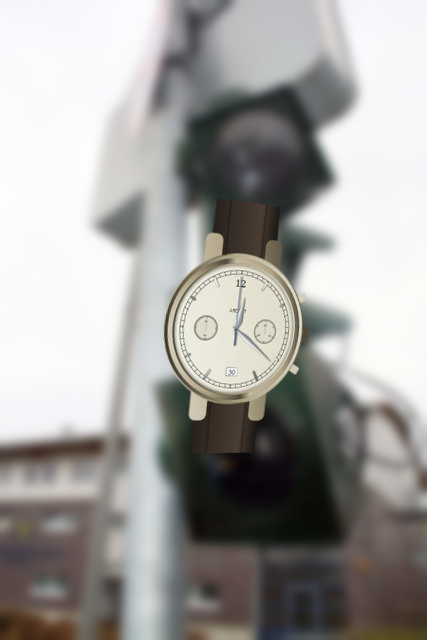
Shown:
12h21
